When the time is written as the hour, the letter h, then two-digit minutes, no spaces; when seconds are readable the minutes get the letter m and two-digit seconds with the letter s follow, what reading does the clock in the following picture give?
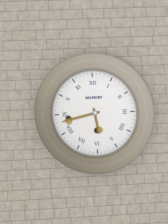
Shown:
5h43
